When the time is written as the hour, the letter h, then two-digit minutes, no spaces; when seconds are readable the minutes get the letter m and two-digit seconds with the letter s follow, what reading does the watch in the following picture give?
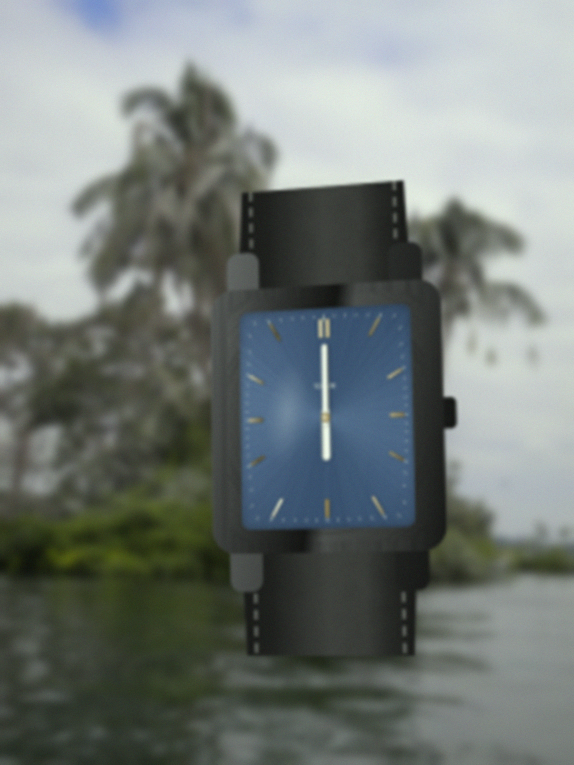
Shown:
6h00
